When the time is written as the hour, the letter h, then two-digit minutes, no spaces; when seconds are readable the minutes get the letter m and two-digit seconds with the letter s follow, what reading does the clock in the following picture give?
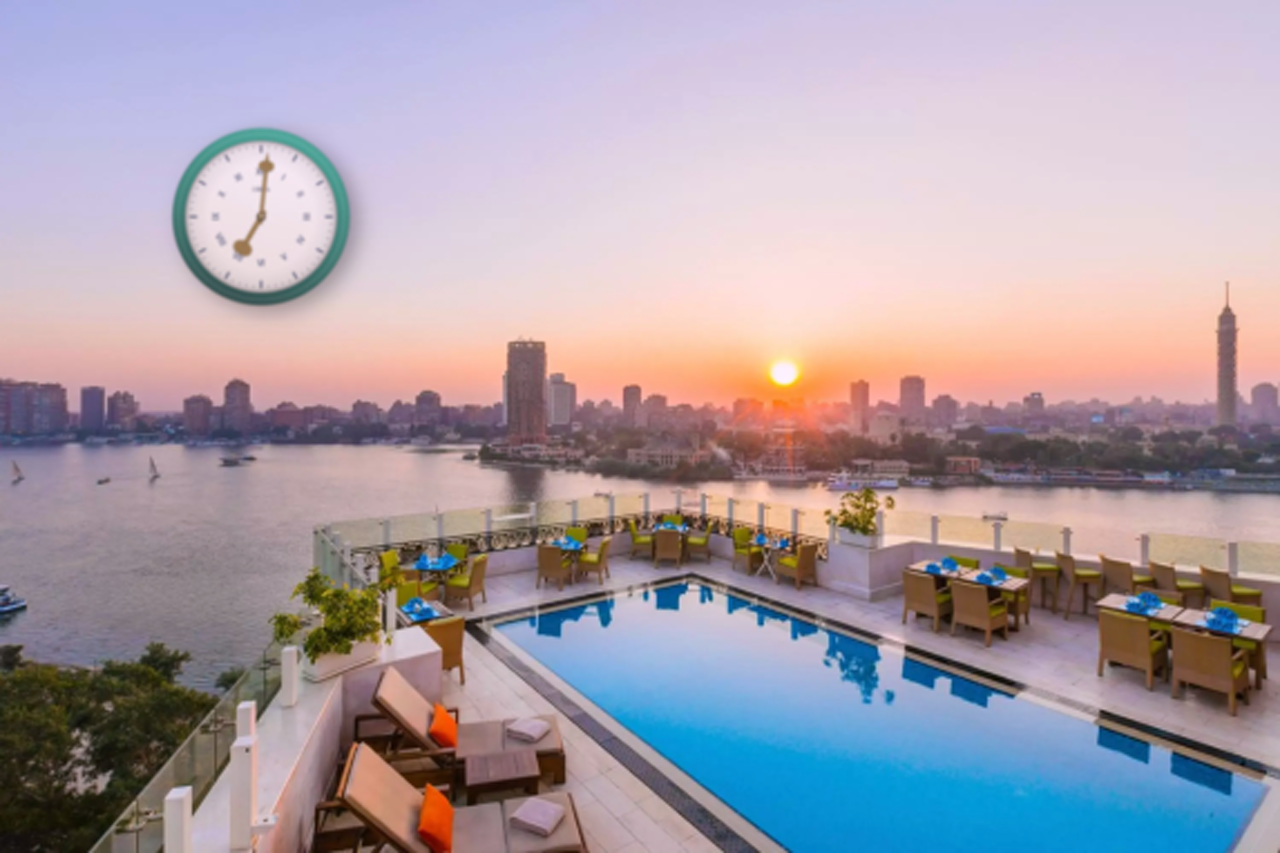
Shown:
7h01
